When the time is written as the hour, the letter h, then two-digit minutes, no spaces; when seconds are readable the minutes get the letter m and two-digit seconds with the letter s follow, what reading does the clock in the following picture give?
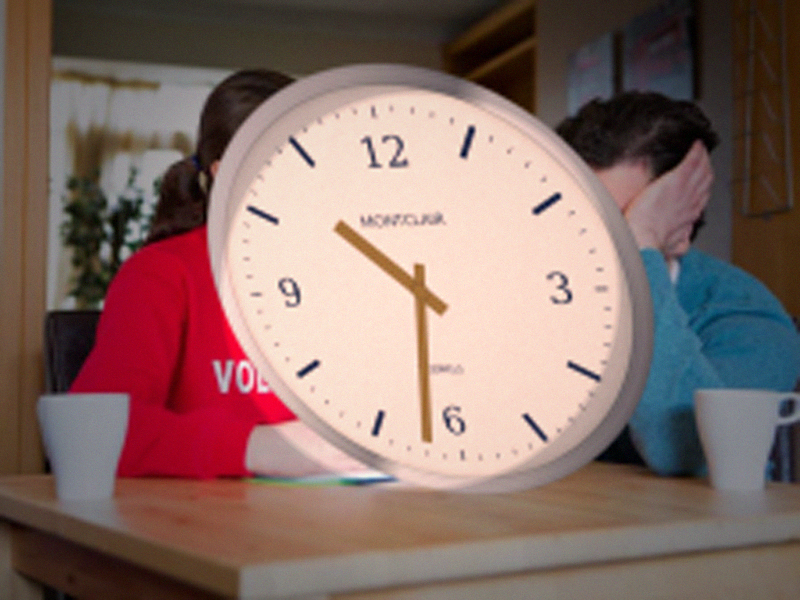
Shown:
10h32
